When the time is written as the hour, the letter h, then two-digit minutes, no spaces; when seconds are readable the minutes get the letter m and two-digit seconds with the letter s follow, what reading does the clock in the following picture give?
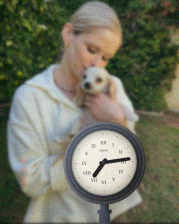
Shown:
7h14
